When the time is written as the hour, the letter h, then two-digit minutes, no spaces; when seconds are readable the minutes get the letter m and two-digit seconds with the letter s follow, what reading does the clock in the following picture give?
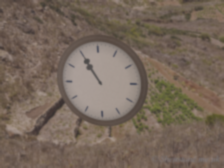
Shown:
10h55
